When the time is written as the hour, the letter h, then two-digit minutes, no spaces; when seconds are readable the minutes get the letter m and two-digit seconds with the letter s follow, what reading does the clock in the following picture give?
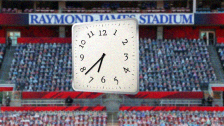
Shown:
6h38
